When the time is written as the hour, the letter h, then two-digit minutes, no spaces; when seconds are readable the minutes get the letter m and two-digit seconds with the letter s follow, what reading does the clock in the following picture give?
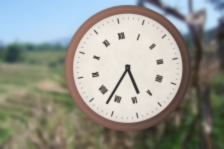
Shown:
5h37
